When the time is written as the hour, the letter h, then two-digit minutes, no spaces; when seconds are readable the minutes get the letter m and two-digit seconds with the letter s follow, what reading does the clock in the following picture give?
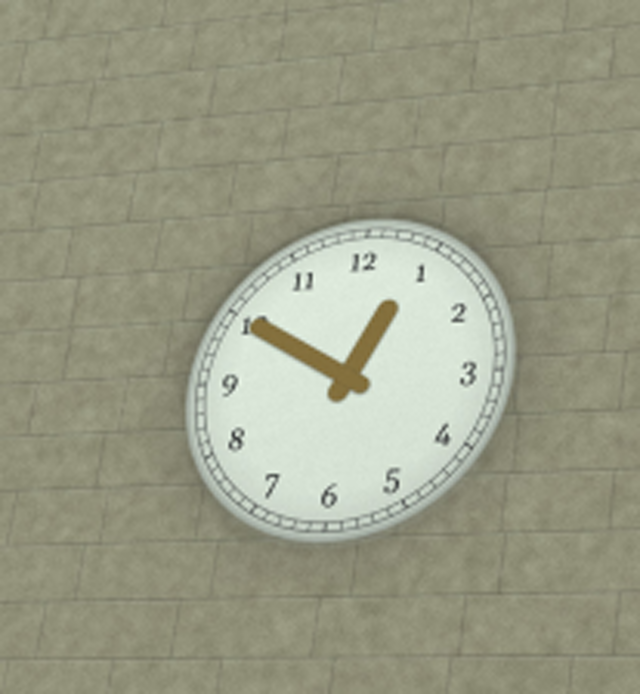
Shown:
12h50
